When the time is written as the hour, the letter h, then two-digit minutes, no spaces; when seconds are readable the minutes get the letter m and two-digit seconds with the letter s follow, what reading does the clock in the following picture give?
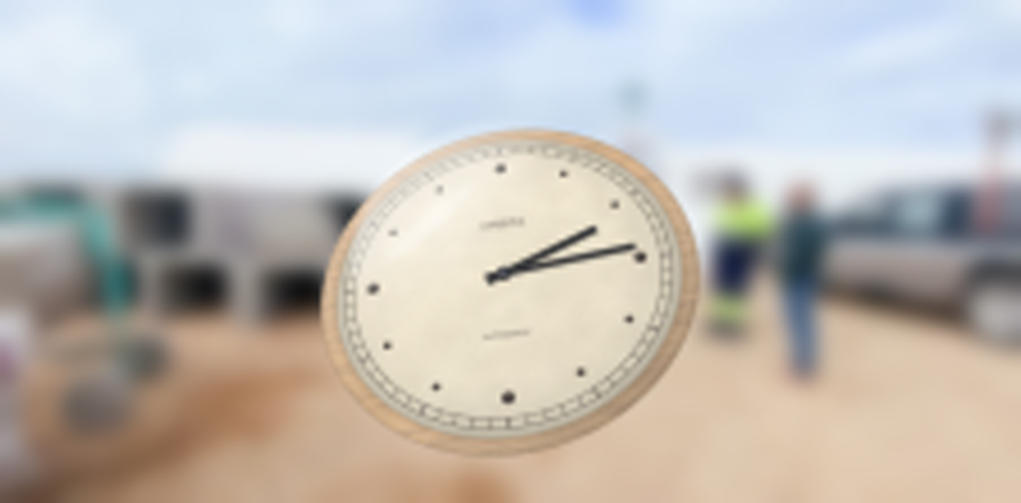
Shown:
2h14
